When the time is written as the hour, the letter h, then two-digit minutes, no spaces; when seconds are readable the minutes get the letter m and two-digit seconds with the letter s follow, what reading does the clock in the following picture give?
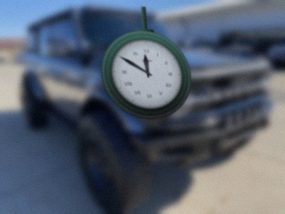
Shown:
11h50
